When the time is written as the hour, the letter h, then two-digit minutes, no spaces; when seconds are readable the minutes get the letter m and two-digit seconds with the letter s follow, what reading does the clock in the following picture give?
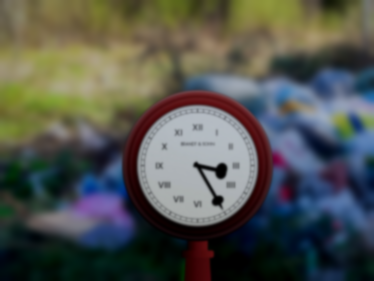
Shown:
3h25
